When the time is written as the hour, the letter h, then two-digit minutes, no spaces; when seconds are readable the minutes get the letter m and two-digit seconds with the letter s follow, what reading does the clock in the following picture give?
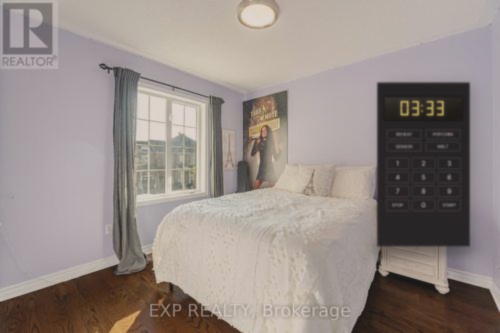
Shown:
3h33
